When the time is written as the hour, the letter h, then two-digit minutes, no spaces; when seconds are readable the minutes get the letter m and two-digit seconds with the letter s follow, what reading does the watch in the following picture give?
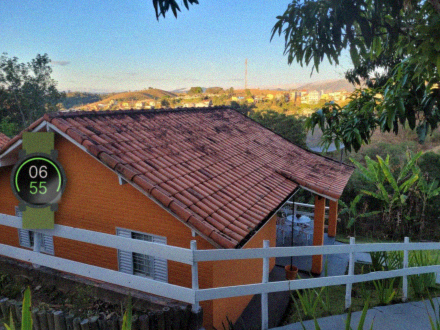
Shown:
6h55
